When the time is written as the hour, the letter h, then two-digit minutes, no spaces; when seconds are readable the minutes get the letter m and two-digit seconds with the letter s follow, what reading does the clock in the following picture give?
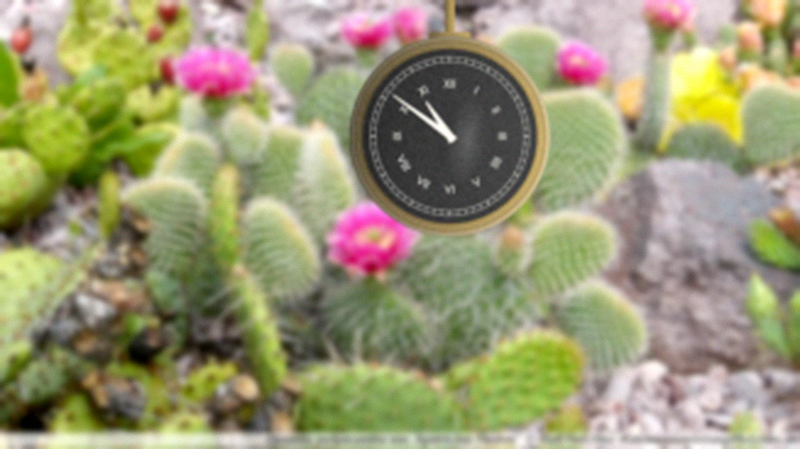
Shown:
10h51
